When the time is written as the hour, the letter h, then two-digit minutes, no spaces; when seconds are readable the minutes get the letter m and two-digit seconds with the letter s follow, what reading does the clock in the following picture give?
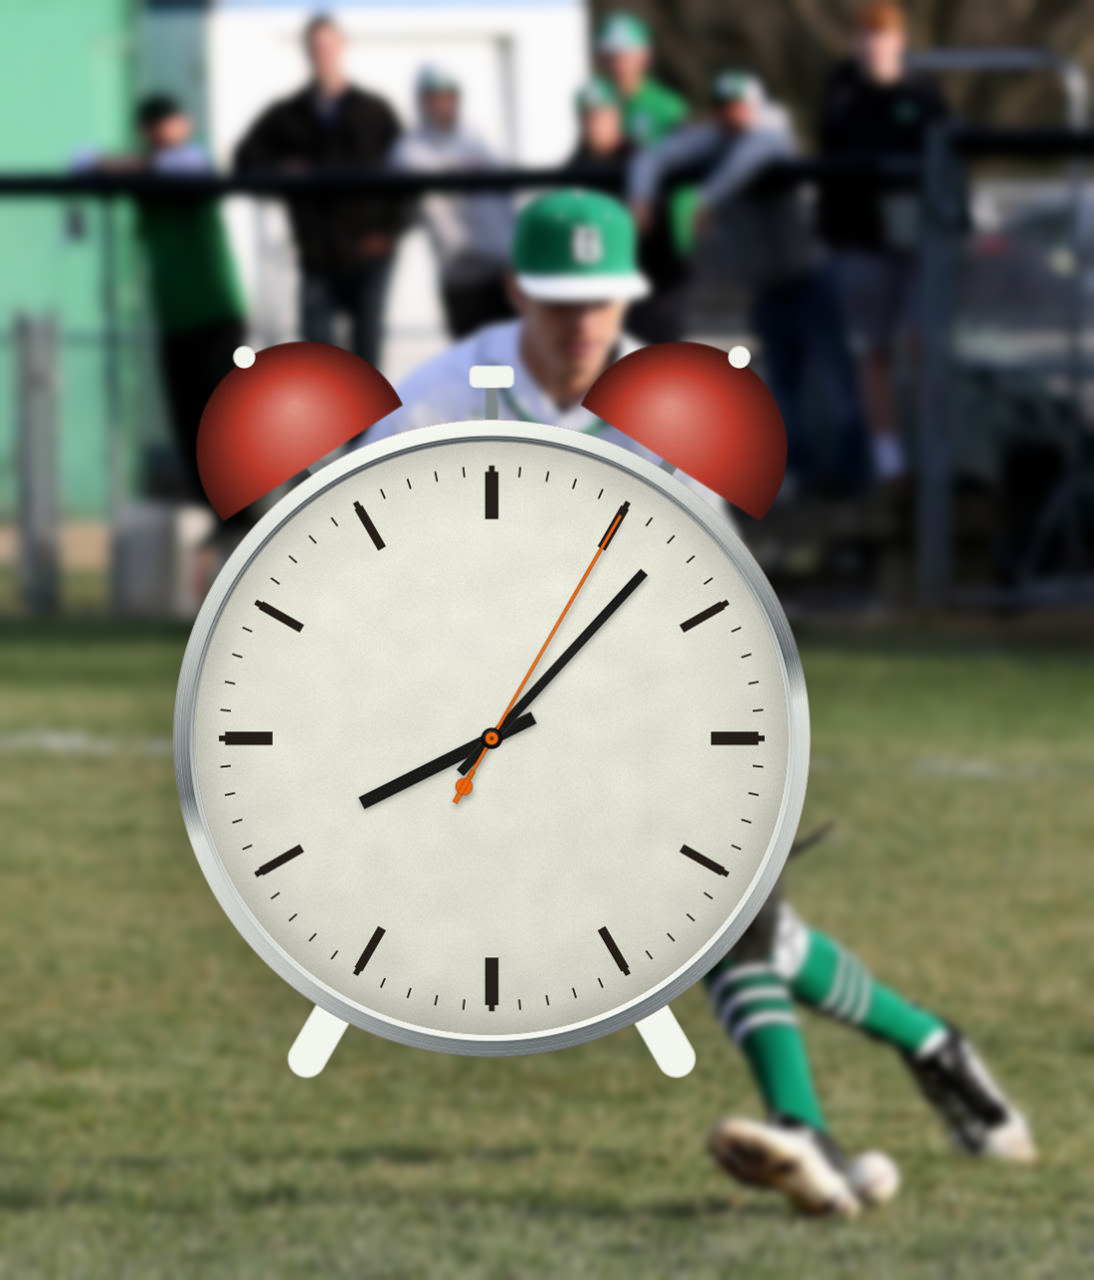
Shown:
8h07m05s
